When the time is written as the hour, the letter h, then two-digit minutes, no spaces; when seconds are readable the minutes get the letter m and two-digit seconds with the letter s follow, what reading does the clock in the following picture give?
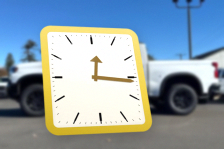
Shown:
12h16
